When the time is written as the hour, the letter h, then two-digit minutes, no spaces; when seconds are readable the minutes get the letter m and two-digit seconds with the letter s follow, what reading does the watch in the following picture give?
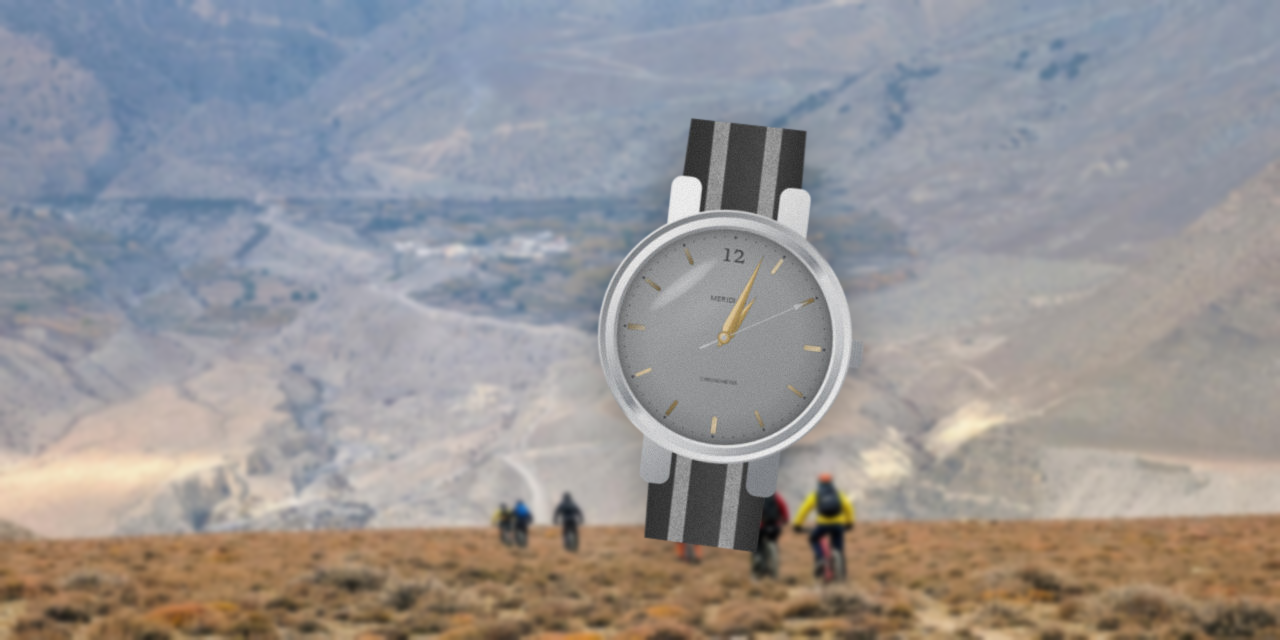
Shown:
1h03m10s
